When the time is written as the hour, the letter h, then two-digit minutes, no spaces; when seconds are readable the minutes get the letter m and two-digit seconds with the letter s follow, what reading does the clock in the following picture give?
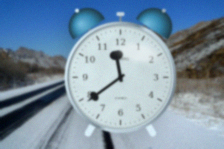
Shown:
11h39
